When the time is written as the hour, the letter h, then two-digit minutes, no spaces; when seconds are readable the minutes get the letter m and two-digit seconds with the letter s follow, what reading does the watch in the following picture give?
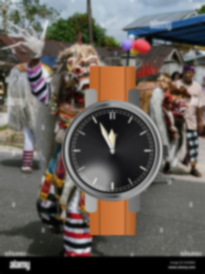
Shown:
11h56
